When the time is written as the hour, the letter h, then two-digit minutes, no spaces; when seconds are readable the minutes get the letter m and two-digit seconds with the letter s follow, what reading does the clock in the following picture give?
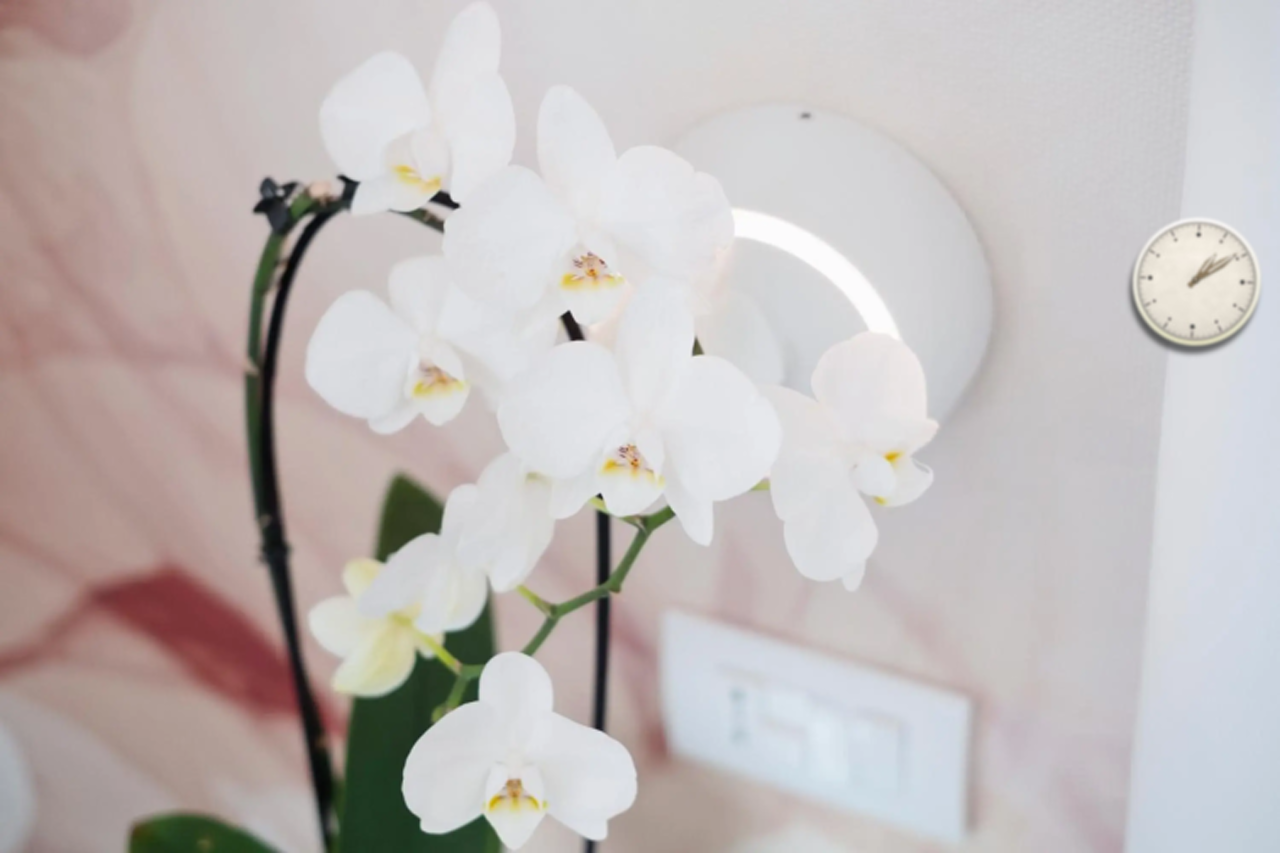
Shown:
1h09
